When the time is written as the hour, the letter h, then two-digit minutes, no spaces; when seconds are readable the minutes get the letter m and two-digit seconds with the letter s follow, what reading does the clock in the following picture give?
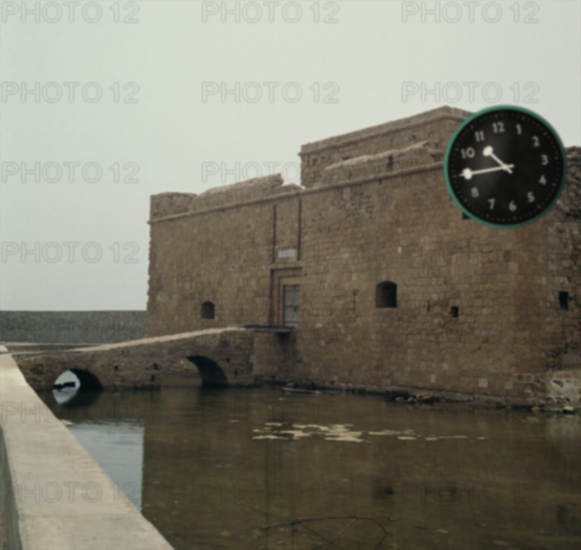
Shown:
10h45
